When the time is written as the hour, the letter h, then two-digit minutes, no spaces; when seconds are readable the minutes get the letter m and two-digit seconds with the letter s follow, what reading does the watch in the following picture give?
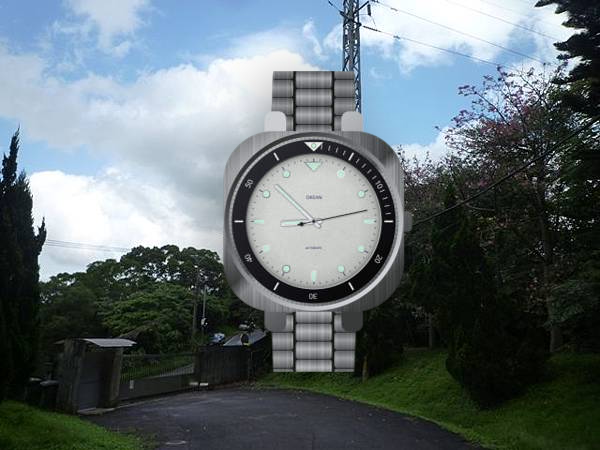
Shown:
8h52m13s
